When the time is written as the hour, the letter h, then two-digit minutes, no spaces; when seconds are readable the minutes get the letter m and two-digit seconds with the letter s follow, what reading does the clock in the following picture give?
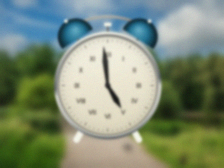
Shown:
4h59
